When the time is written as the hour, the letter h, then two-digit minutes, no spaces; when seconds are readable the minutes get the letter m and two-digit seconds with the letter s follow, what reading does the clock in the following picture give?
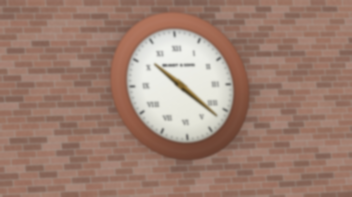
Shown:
10h22
